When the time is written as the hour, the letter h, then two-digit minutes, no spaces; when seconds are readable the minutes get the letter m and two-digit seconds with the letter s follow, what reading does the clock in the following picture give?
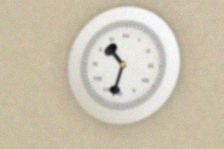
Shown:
10h32
